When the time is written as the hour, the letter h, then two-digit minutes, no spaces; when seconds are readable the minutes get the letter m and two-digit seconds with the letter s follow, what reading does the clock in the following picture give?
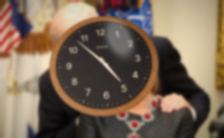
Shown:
4h53
